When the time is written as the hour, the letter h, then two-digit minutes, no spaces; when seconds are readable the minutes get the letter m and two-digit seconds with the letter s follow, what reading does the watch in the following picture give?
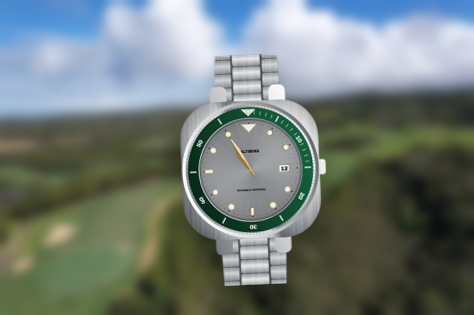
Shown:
10h55
